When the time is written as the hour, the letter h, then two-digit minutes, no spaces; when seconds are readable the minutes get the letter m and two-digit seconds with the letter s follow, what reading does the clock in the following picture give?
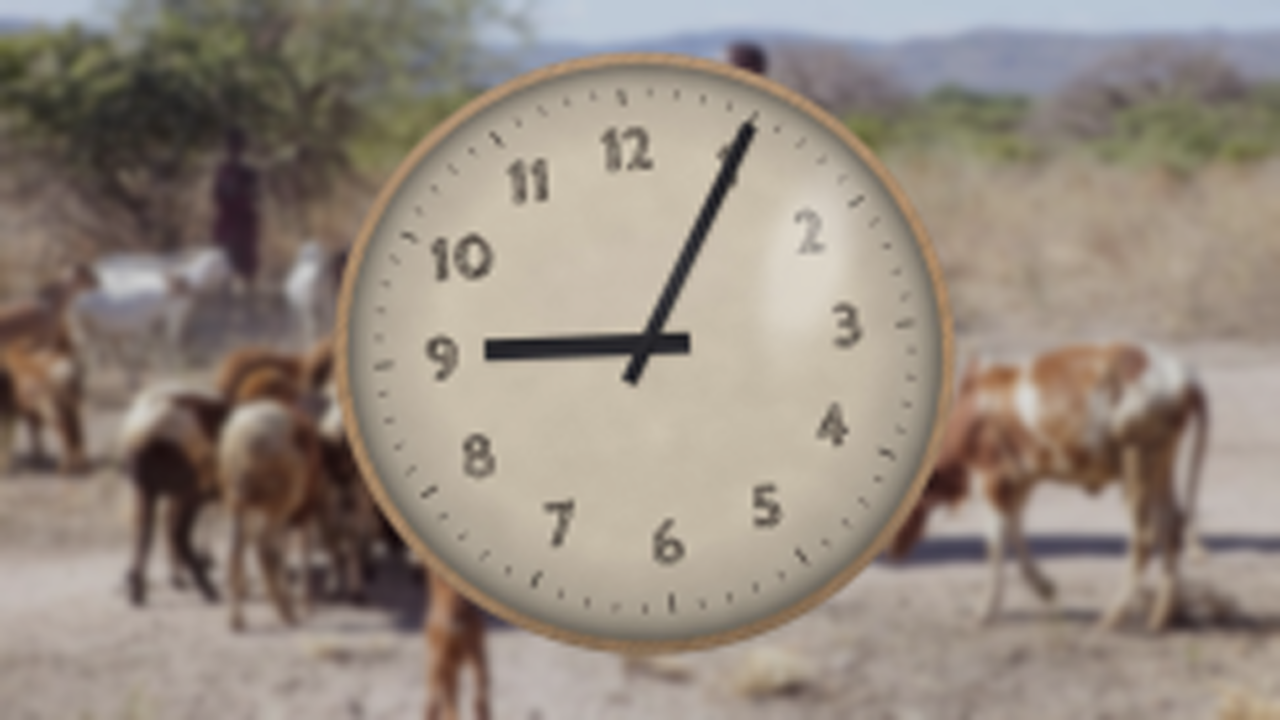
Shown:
9h05
